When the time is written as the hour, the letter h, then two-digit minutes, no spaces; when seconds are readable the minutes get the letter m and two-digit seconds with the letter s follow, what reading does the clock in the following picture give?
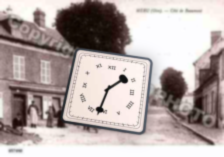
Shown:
1h32
